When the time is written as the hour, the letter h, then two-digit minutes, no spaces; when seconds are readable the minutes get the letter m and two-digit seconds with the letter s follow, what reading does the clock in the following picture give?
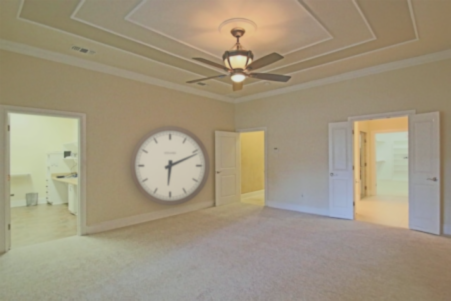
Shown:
6h11
